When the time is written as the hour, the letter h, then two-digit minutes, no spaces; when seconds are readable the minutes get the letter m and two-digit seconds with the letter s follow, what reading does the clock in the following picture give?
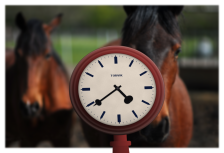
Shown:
4h39
